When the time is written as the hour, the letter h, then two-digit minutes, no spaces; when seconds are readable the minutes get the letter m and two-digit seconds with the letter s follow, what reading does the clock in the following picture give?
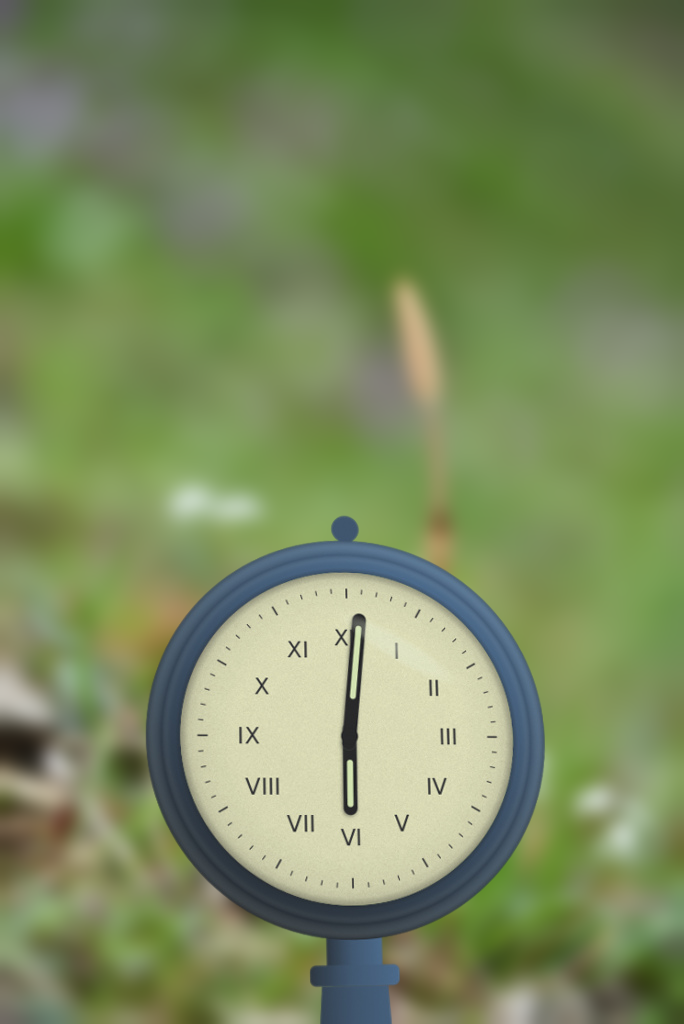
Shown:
6h01
